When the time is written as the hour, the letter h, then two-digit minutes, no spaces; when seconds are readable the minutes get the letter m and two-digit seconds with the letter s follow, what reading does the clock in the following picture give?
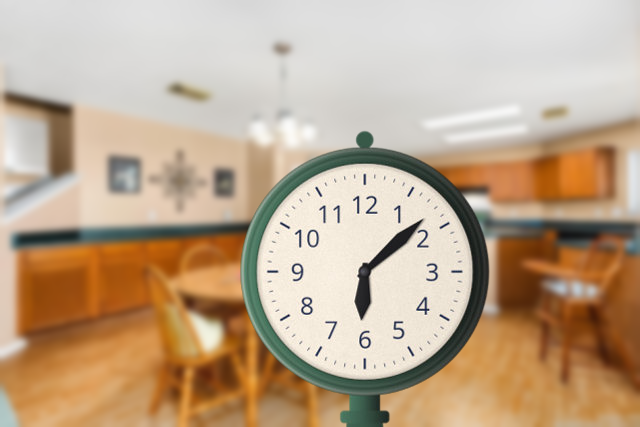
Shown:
6h08
